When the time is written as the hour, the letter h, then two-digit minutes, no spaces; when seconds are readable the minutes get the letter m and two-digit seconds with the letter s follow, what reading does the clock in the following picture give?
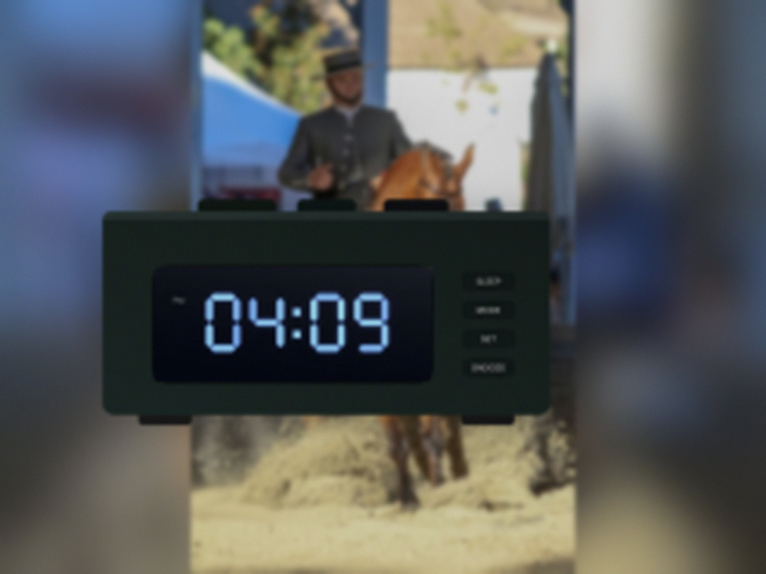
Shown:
4h09
